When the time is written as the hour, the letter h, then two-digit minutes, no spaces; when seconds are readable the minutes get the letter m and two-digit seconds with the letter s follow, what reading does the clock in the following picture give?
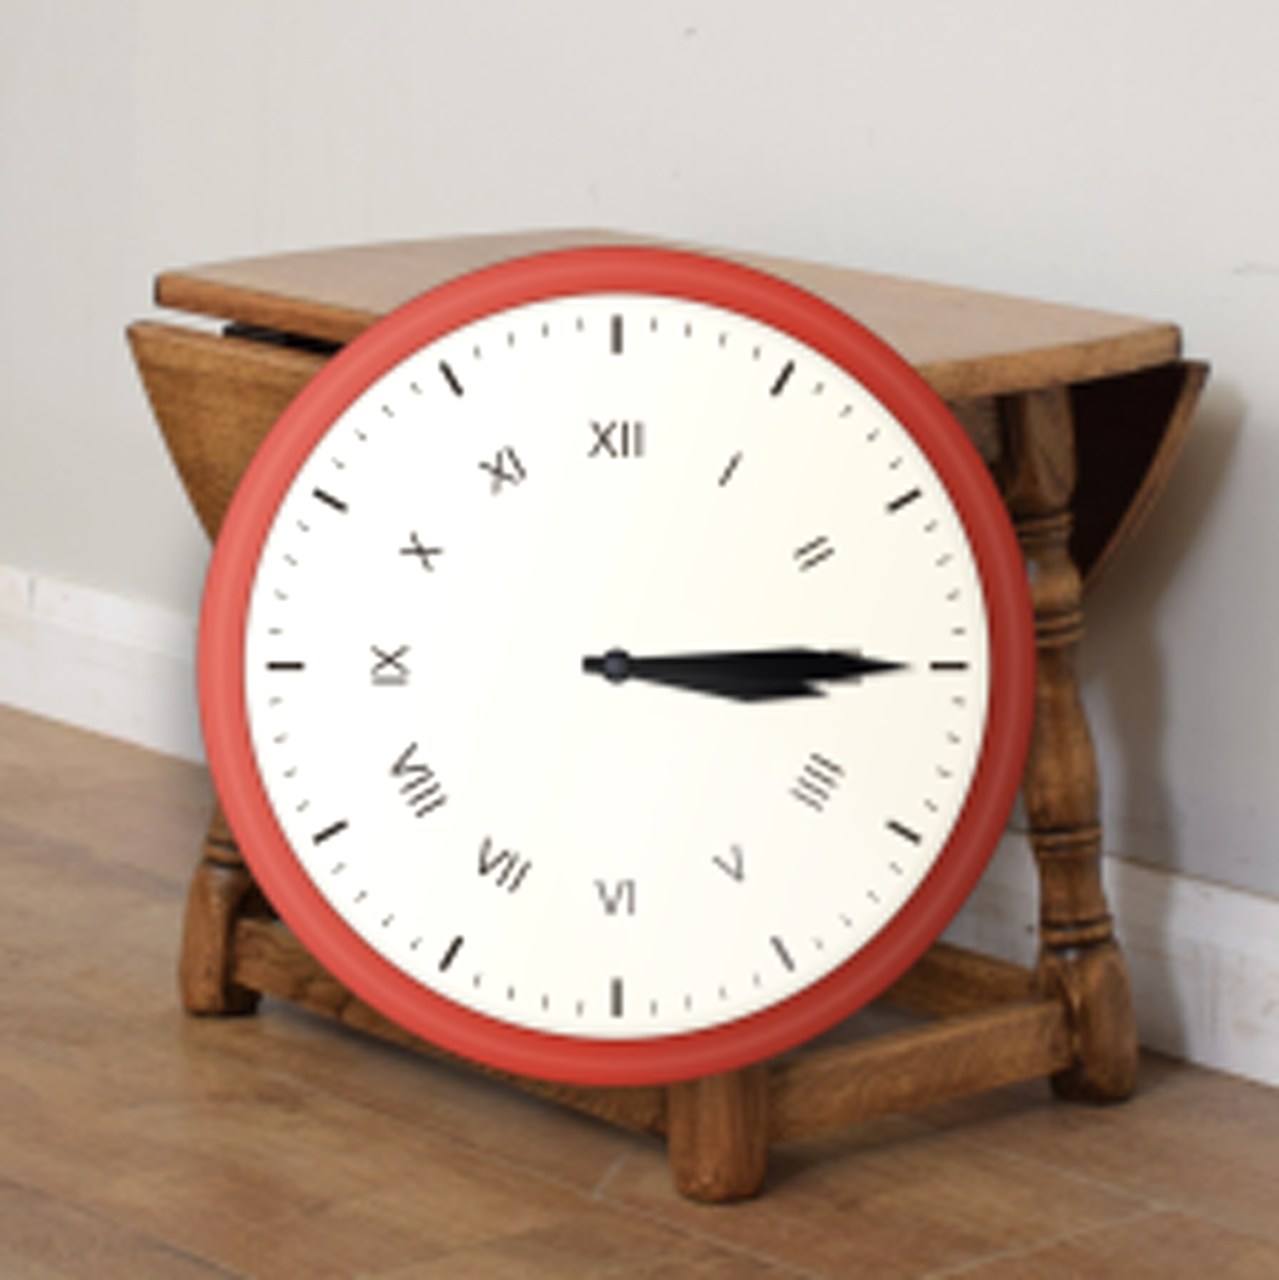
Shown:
3h15
